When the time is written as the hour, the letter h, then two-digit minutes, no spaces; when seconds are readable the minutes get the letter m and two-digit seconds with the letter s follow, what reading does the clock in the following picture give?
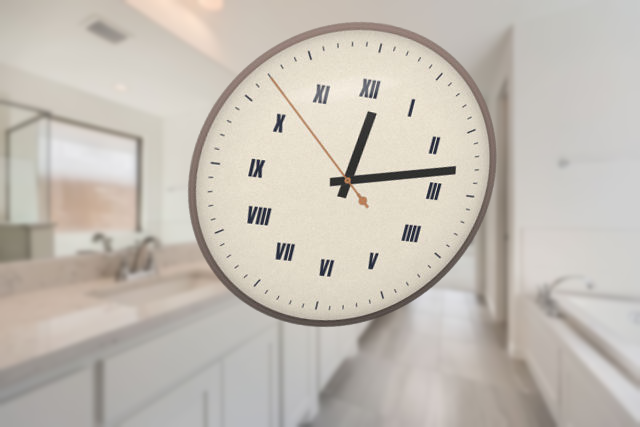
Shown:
12h12m52s
